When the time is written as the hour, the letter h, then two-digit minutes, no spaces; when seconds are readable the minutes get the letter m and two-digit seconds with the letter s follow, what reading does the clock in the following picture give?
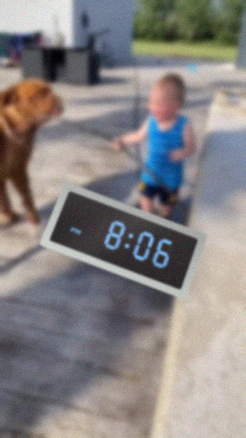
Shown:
8h06
